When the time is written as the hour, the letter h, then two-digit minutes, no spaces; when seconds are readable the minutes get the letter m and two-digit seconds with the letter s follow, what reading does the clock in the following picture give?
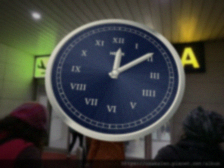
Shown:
12h09
